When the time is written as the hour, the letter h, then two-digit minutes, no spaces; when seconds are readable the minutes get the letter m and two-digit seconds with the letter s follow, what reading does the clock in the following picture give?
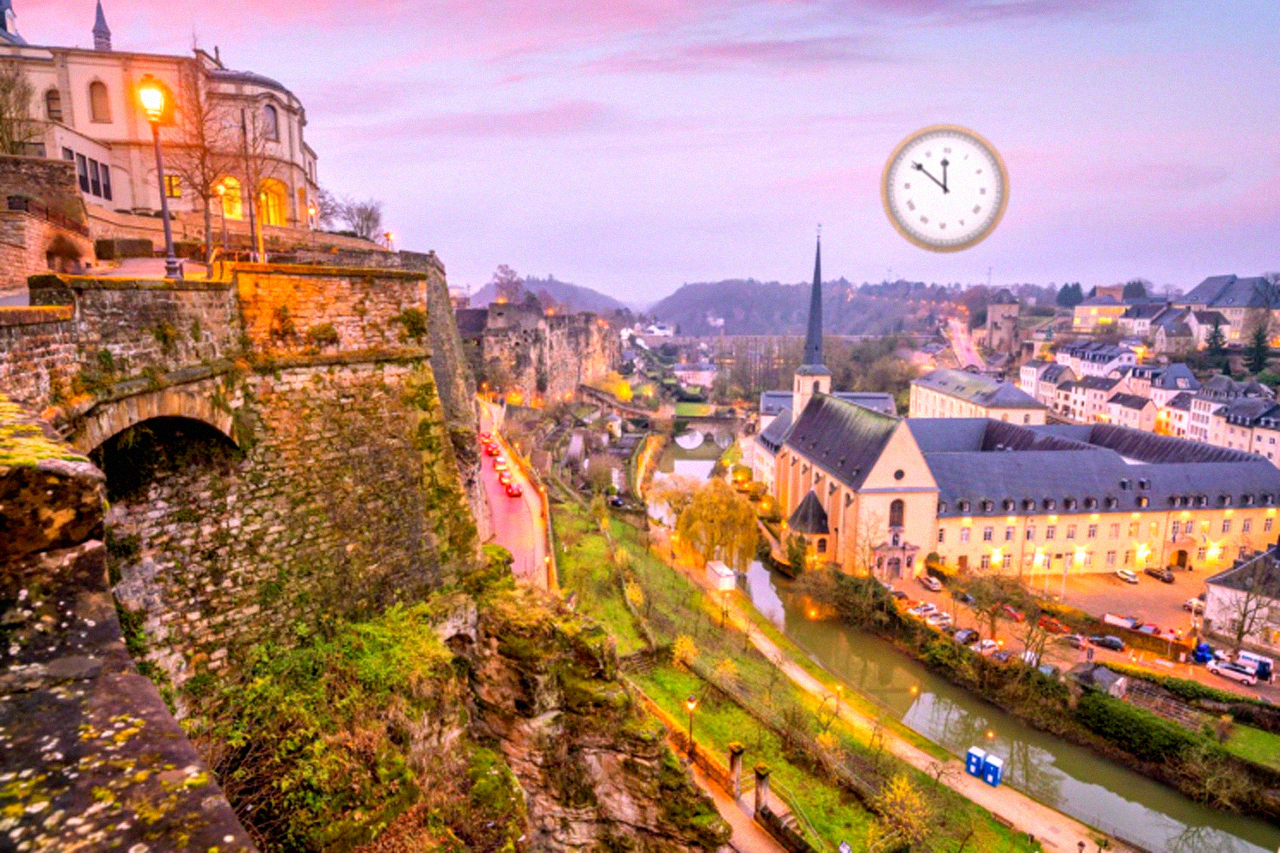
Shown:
11h51
